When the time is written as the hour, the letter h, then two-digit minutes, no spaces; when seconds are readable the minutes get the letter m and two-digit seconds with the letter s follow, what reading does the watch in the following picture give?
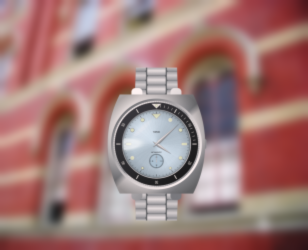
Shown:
4h08
